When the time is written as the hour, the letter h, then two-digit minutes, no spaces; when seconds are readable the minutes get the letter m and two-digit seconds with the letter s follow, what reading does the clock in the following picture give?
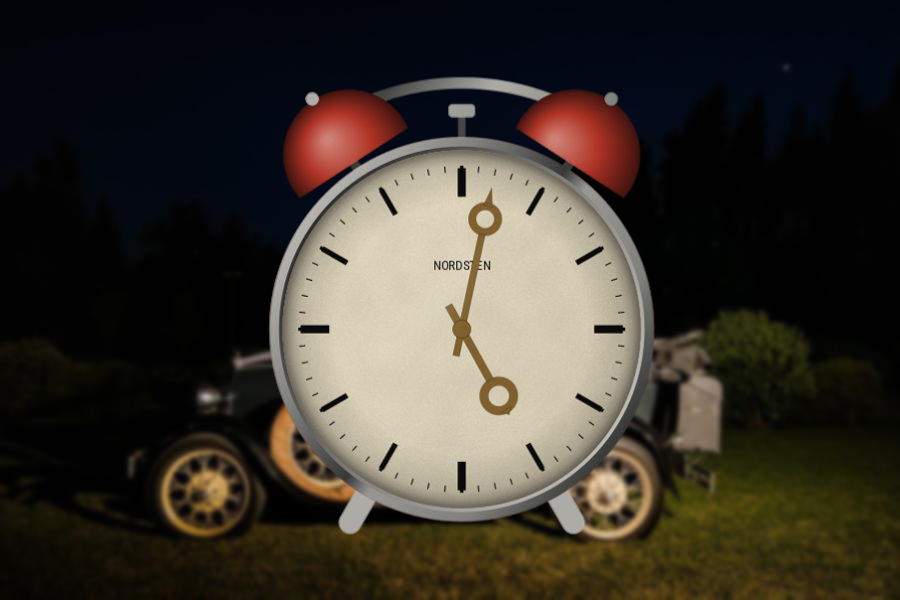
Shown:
5h02
